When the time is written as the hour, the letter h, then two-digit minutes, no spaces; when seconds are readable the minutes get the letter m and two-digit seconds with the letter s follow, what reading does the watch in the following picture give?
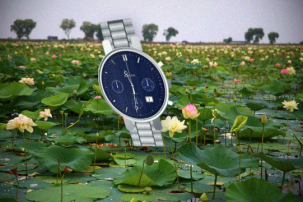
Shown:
11h31
